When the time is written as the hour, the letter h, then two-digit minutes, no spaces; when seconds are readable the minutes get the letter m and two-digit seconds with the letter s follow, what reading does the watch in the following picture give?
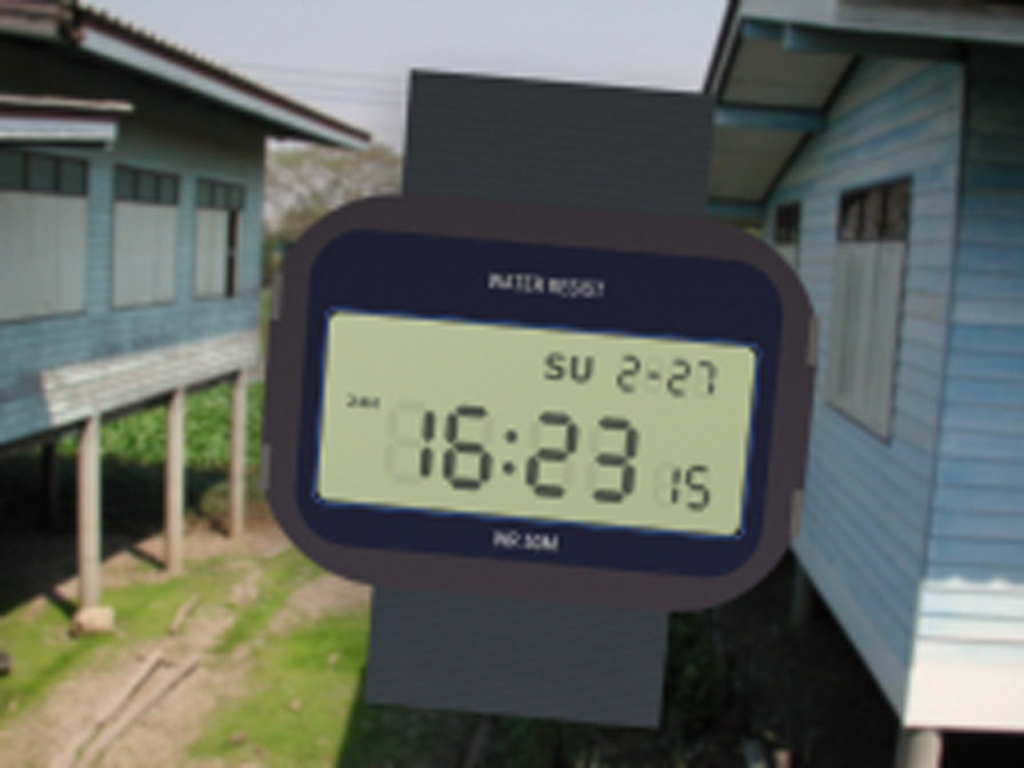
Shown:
16h23m15s
